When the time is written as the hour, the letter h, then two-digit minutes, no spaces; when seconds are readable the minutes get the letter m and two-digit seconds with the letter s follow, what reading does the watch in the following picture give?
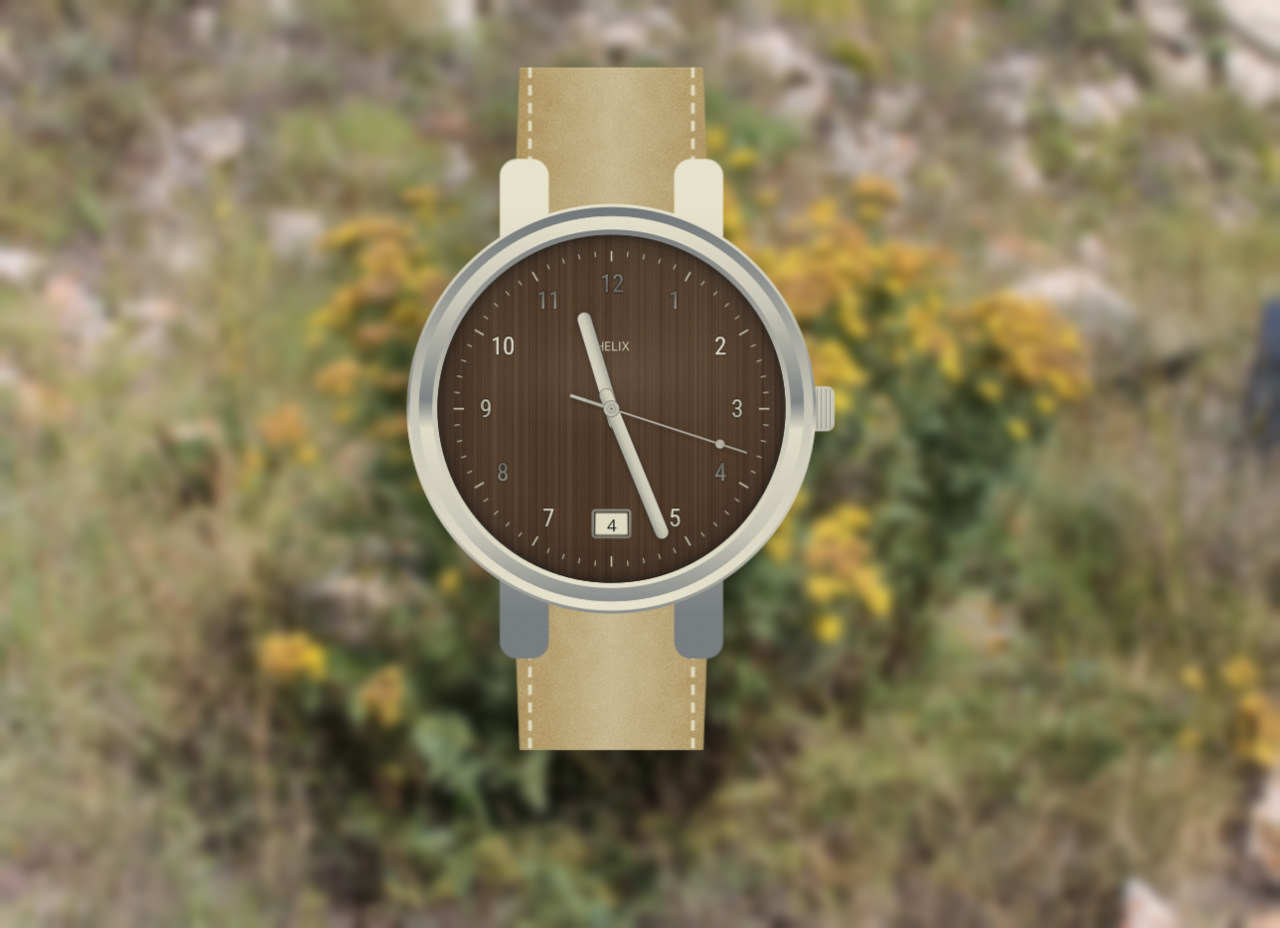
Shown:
11h26m18s
